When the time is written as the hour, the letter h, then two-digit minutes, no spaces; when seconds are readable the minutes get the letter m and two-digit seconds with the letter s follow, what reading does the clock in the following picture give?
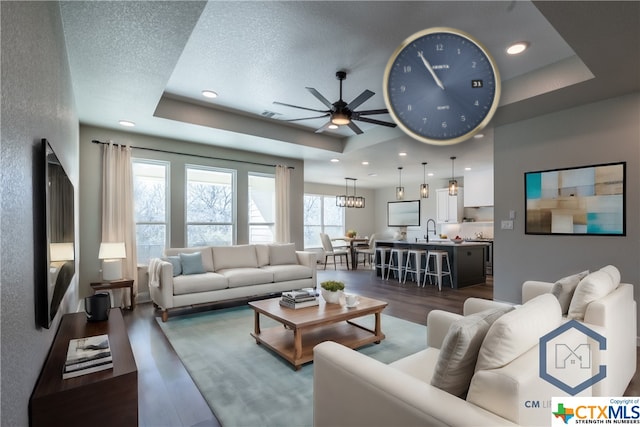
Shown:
10h55
